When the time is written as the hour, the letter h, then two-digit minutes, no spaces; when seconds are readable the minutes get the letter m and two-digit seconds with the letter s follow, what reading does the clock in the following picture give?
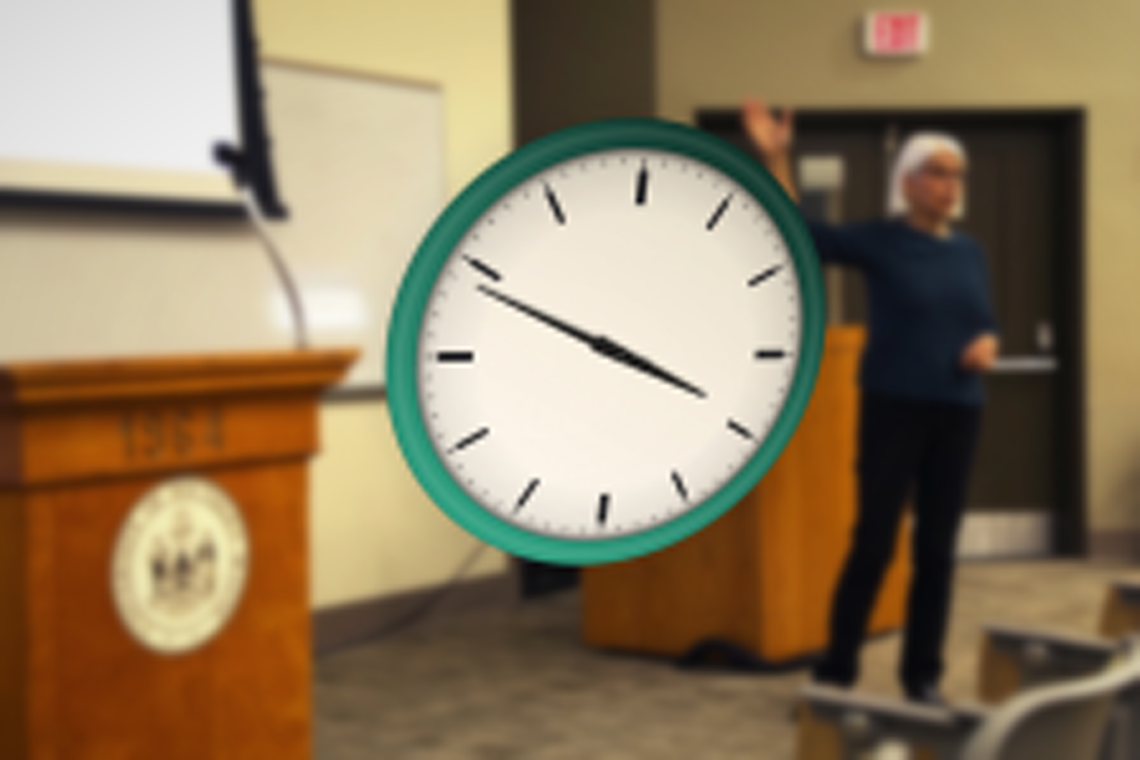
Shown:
3h49
